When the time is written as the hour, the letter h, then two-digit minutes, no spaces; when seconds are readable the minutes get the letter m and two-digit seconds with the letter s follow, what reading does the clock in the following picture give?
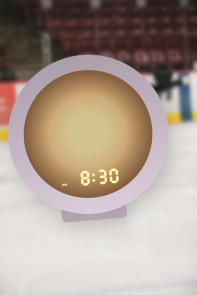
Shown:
8h30
